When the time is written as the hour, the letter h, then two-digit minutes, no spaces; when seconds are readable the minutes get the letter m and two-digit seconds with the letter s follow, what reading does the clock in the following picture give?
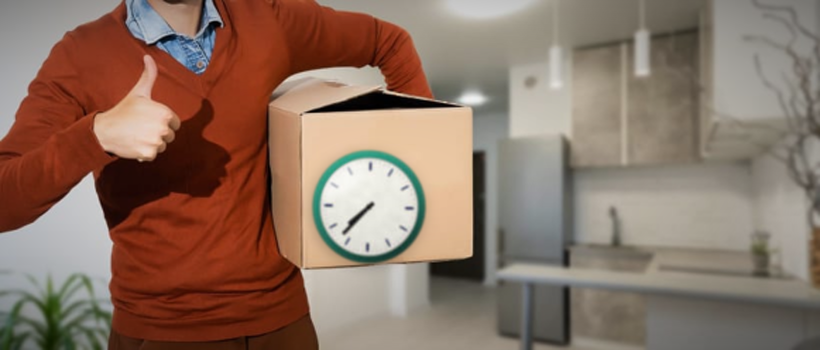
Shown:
7h37
